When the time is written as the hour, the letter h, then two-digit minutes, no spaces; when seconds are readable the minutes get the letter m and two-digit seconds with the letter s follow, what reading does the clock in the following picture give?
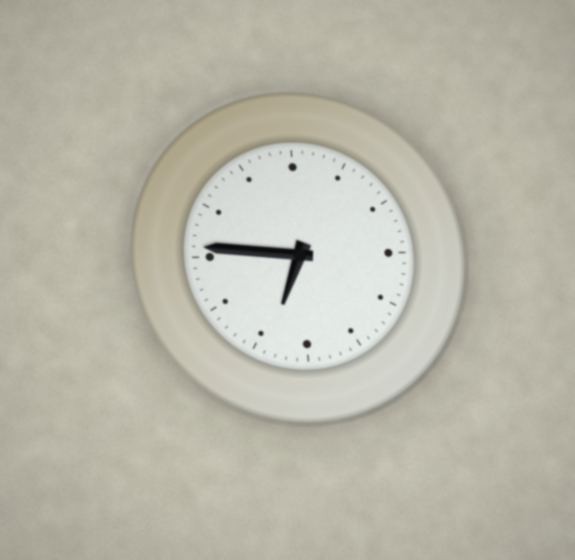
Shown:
6h46
